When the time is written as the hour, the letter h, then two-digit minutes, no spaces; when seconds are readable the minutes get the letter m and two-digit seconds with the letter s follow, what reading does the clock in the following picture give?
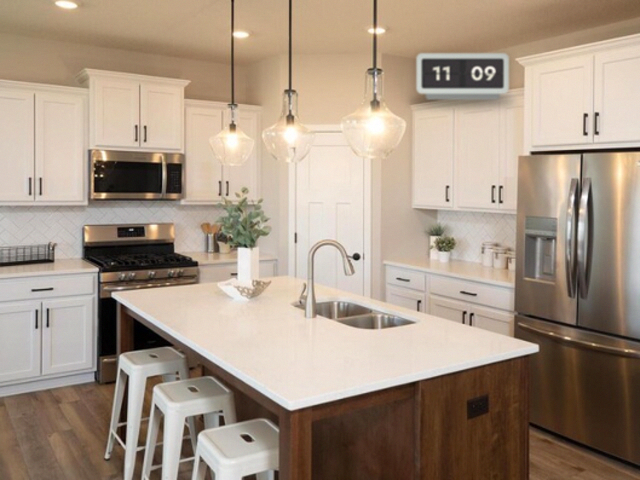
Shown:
11h09
